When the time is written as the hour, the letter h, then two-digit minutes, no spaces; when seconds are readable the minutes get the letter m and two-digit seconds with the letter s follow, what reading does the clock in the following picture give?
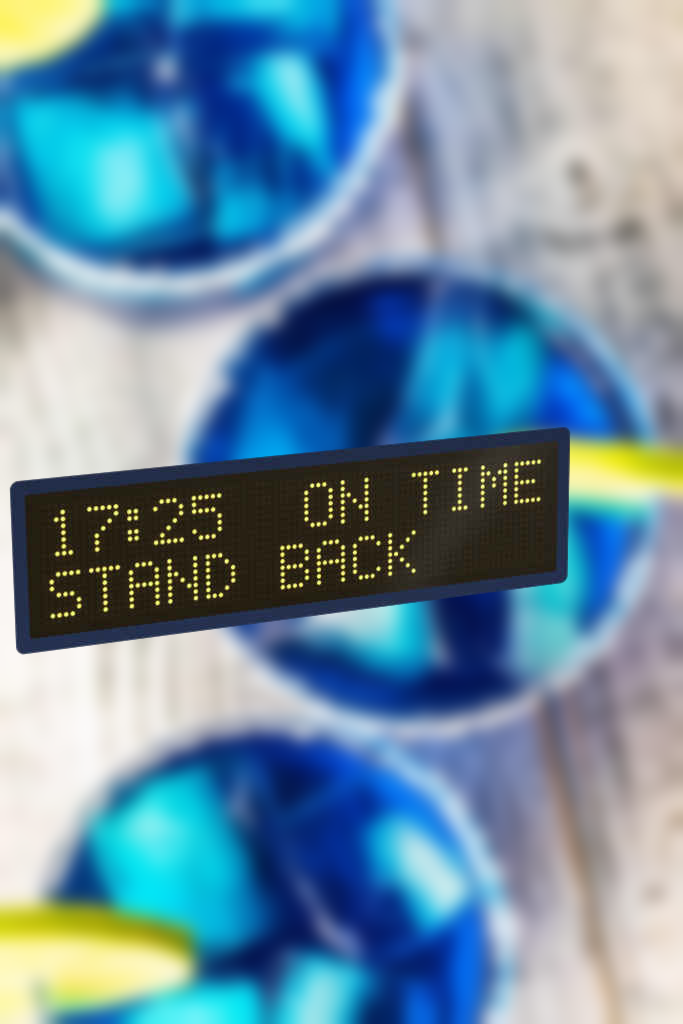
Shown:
17h25
